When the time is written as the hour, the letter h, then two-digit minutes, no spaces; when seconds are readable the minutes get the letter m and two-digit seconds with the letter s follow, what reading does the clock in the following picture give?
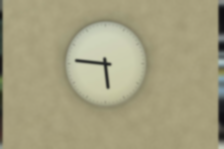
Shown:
5h46
